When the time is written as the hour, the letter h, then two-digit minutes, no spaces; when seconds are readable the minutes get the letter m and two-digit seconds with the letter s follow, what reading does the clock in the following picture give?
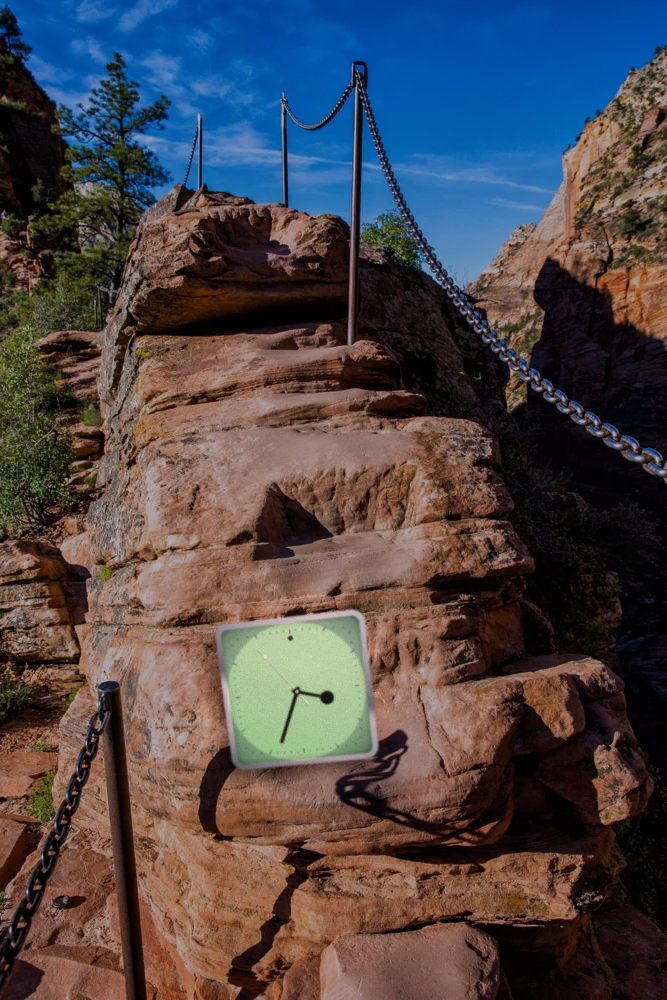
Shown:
3h33m54s
